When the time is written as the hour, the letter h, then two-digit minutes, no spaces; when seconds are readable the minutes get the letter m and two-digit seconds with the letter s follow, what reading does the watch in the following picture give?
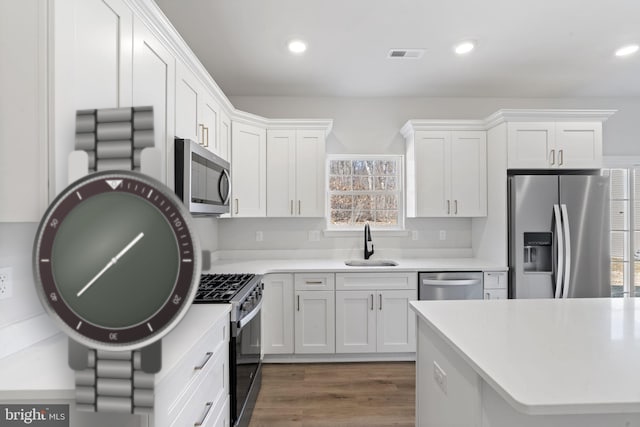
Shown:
1h38
